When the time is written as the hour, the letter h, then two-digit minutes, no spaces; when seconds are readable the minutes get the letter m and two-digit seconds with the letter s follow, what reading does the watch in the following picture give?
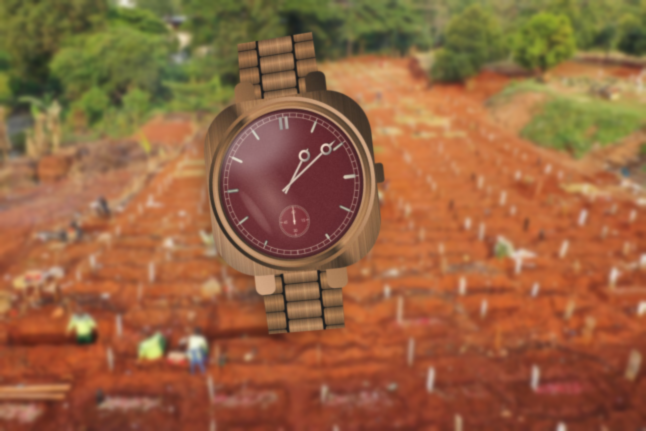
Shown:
1h09
